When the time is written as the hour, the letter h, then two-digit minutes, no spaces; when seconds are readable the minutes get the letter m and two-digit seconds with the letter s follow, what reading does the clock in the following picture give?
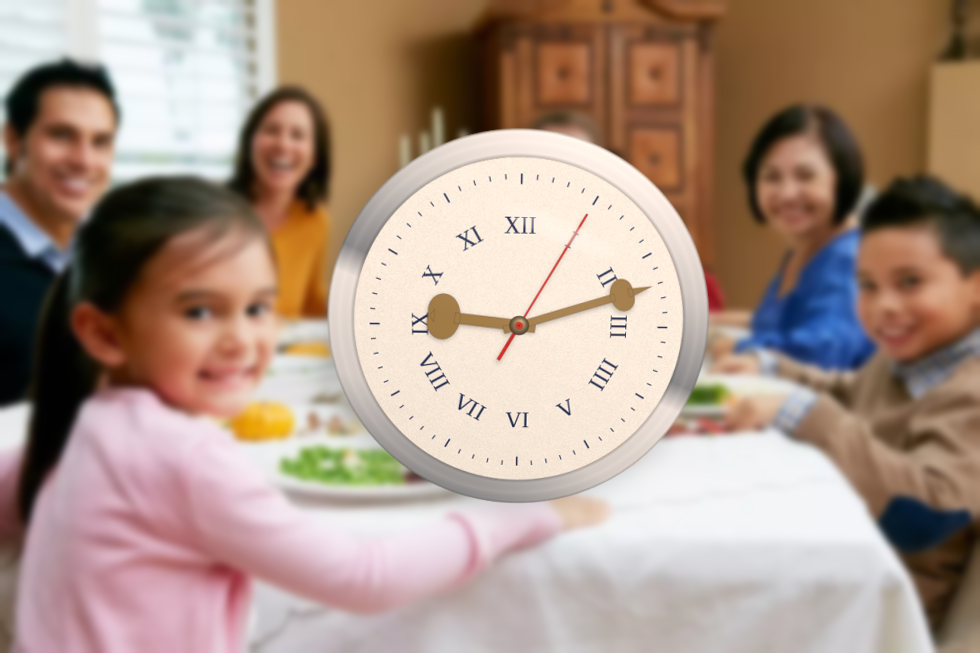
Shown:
9h12m05s
